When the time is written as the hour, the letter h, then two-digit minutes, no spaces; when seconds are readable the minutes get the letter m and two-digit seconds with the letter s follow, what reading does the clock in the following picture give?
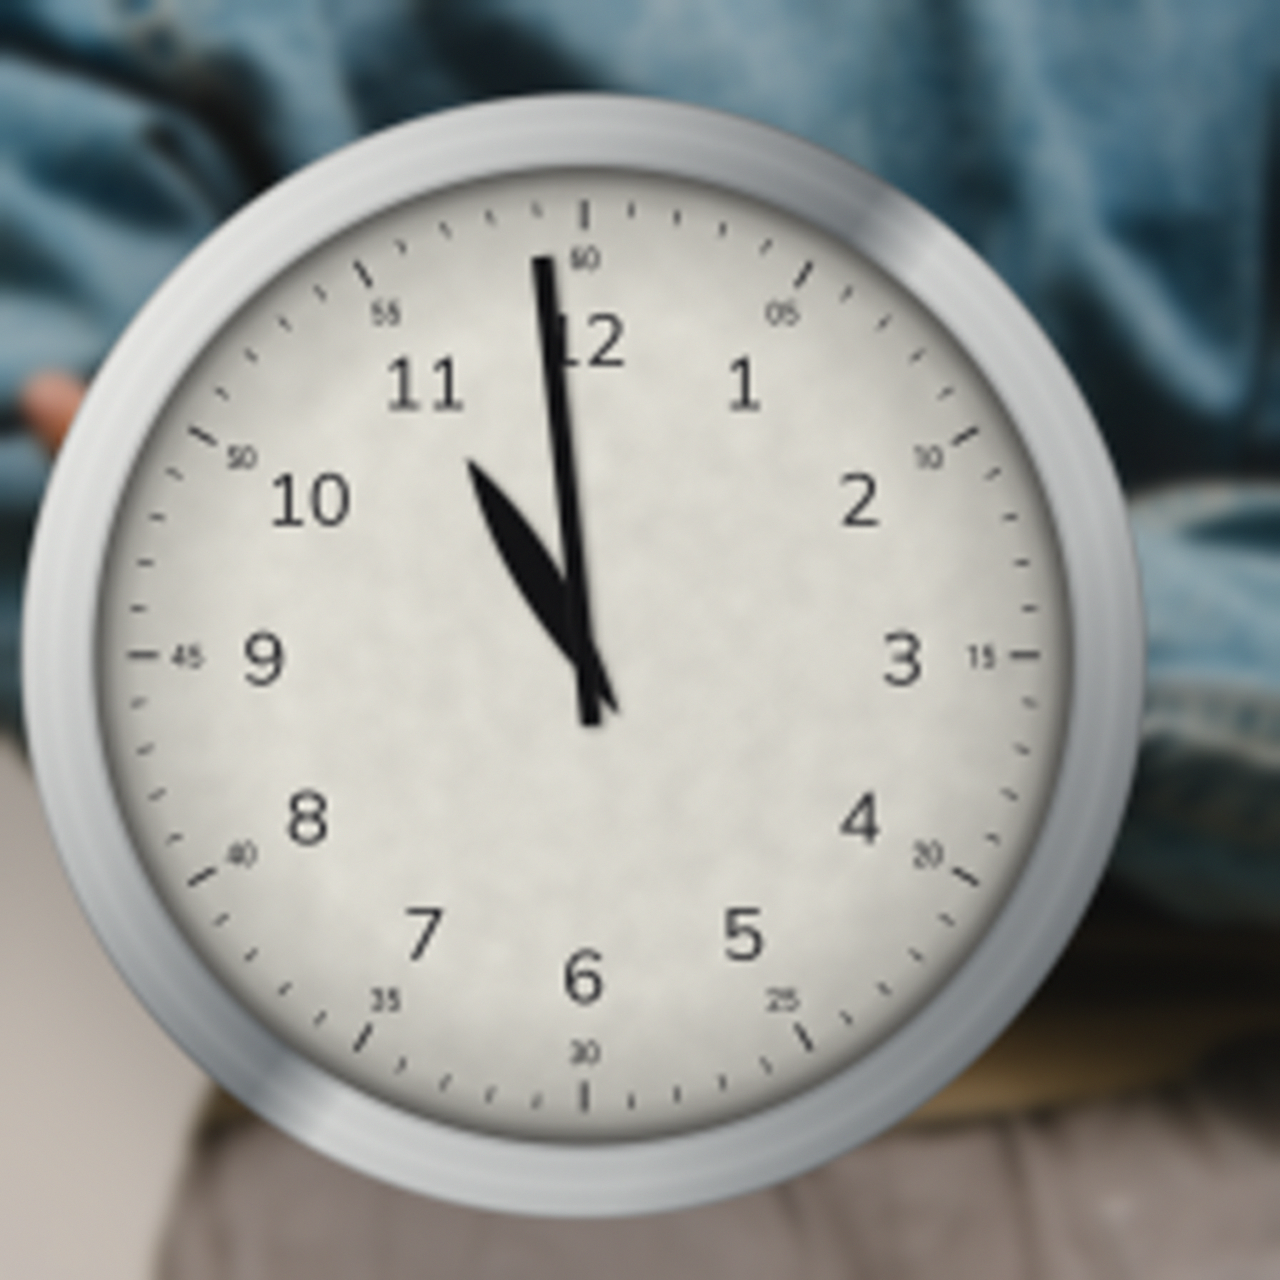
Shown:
10h59
